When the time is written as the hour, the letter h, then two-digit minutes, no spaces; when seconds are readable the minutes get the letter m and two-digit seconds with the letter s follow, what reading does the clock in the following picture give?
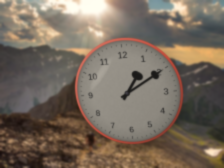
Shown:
1h10
